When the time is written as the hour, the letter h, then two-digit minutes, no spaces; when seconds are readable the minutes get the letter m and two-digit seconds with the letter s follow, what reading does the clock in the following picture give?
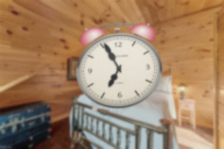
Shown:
6h56
